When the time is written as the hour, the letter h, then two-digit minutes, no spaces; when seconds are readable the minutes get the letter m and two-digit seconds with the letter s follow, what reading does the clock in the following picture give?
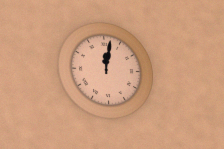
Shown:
12h02
